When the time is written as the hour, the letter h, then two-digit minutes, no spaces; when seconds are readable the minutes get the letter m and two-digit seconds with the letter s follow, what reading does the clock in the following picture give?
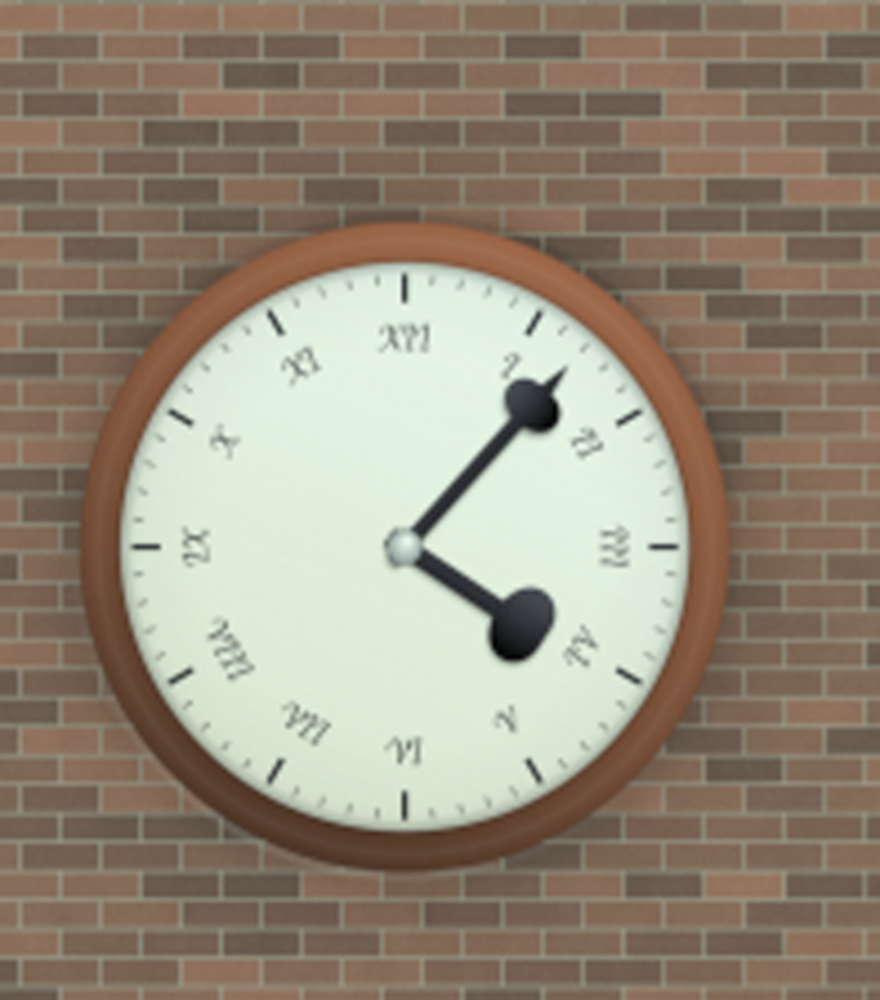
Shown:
4h07
